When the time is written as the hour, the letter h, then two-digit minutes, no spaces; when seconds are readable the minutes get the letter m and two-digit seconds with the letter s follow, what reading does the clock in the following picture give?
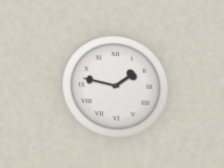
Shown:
1h47
